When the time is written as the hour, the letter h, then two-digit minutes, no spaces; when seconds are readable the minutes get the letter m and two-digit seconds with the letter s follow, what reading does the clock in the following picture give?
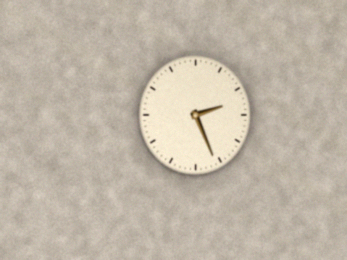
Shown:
2h26
